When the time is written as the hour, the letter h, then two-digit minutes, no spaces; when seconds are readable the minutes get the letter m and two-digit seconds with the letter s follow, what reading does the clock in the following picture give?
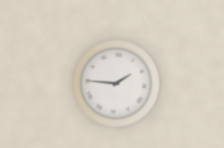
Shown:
1h45
